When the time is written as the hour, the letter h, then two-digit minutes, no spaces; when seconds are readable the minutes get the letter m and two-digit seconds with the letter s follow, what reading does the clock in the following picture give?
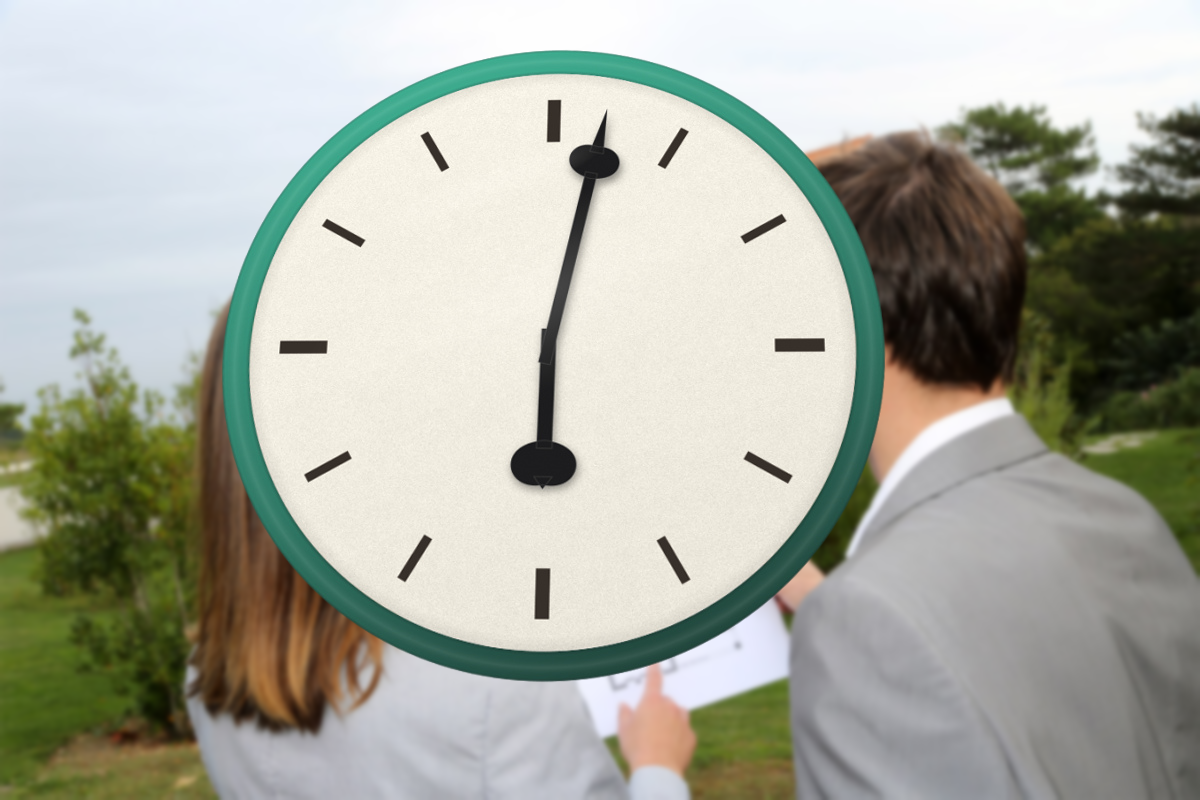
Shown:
6h02
